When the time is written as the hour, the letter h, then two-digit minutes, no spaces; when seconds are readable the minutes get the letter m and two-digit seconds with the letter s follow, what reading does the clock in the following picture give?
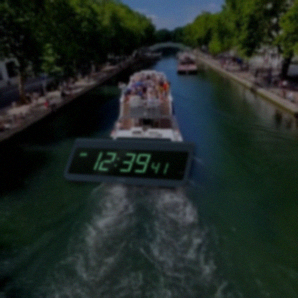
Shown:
12h39
